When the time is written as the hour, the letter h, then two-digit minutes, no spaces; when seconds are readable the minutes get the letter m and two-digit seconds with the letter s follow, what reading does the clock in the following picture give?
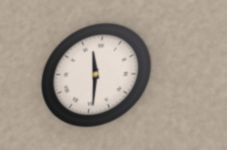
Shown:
11h29
